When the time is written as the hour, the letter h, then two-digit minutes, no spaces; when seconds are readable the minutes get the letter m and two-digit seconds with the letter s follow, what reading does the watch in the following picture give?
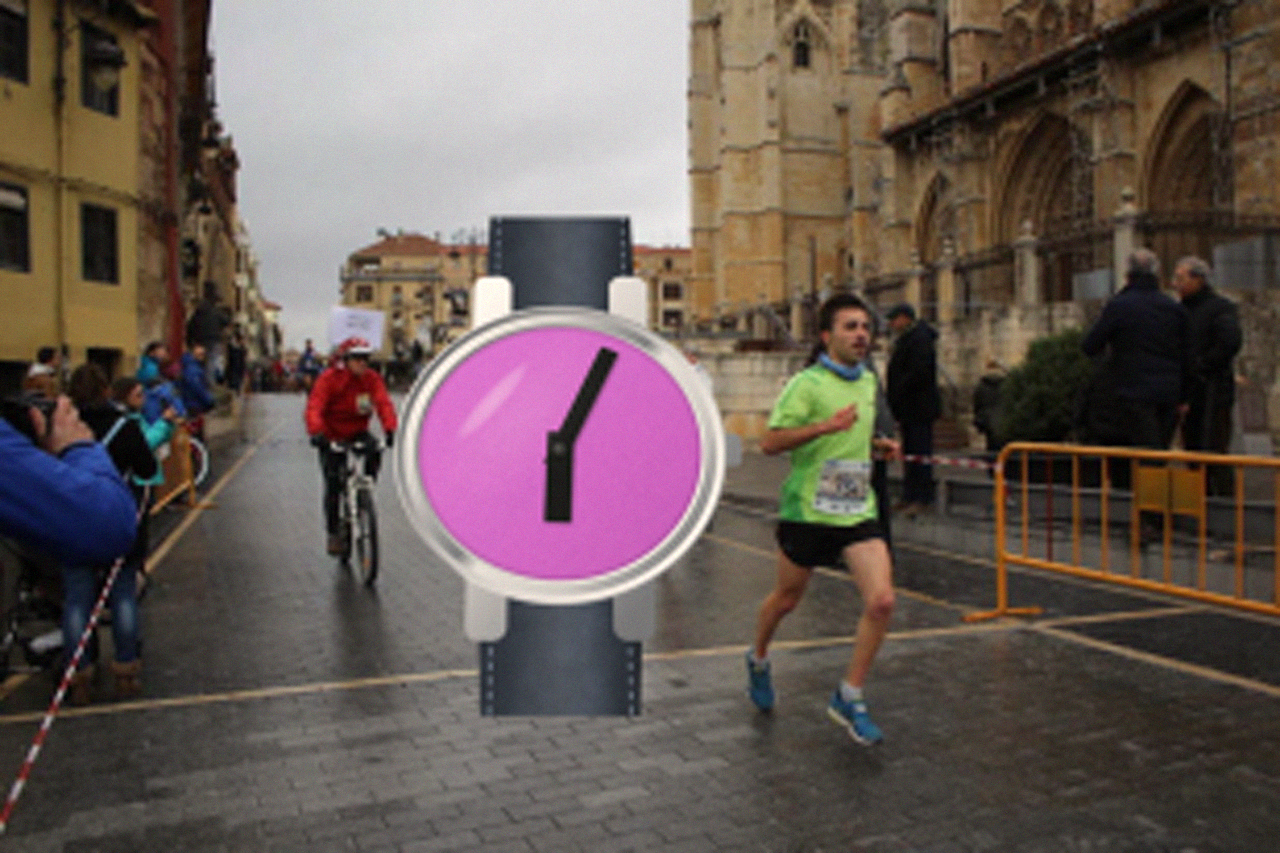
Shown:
6h04
